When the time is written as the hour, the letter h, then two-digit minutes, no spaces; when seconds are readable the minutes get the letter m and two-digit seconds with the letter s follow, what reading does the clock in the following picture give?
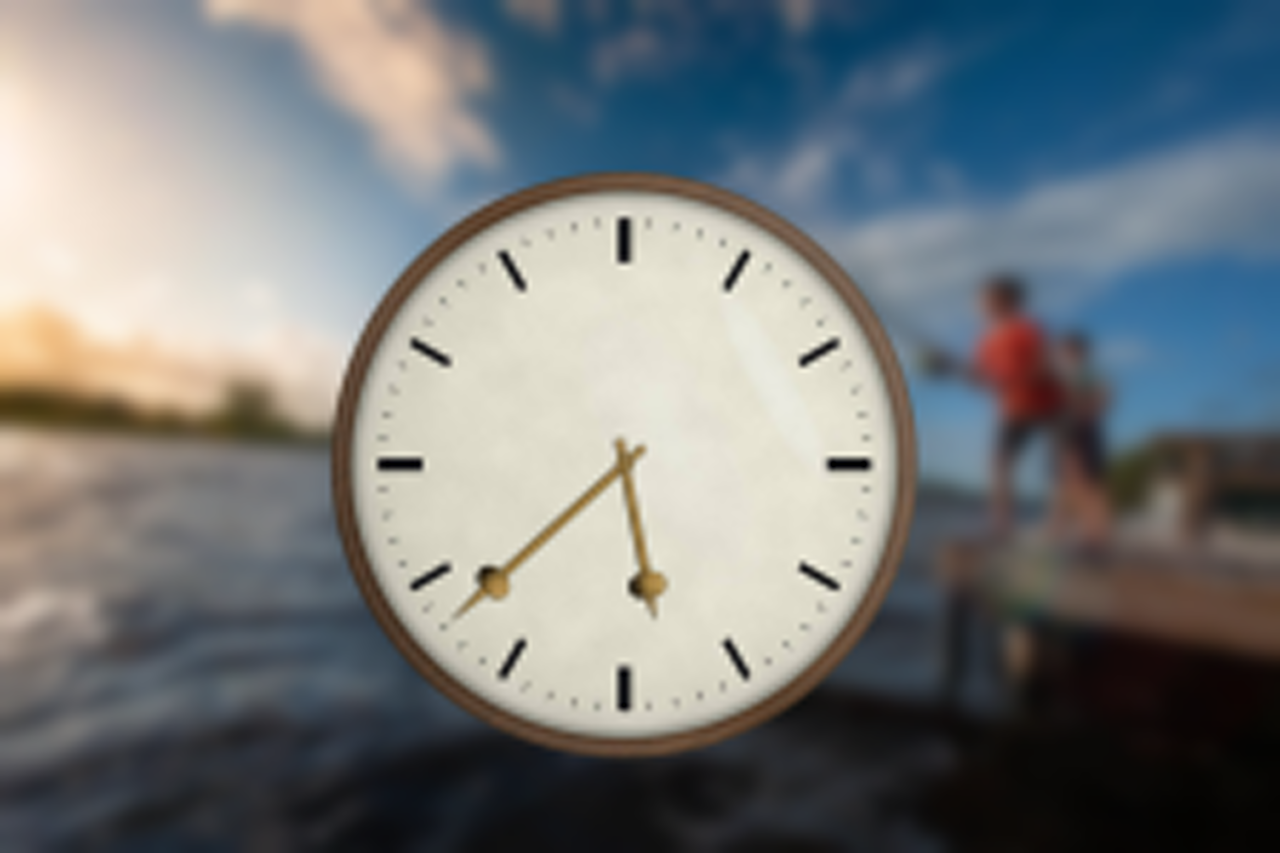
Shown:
5h38
